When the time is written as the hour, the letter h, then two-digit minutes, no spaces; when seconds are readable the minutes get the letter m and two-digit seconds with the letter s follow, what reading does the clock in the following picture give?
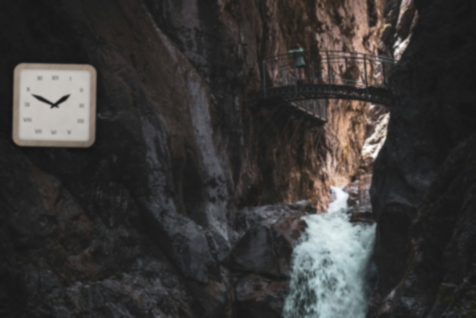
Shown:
1h49
